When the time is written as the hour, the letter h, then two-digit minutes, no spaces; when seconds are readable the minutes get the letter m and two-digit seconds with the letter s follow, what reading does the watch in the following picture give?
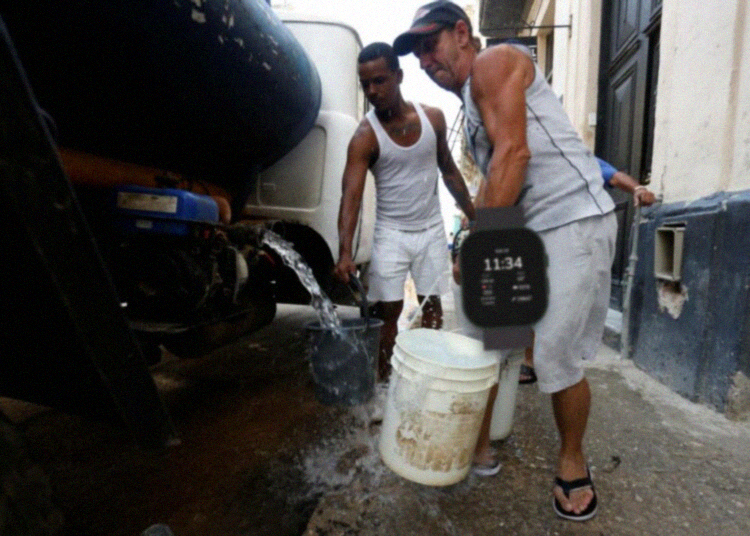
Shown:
11h34
